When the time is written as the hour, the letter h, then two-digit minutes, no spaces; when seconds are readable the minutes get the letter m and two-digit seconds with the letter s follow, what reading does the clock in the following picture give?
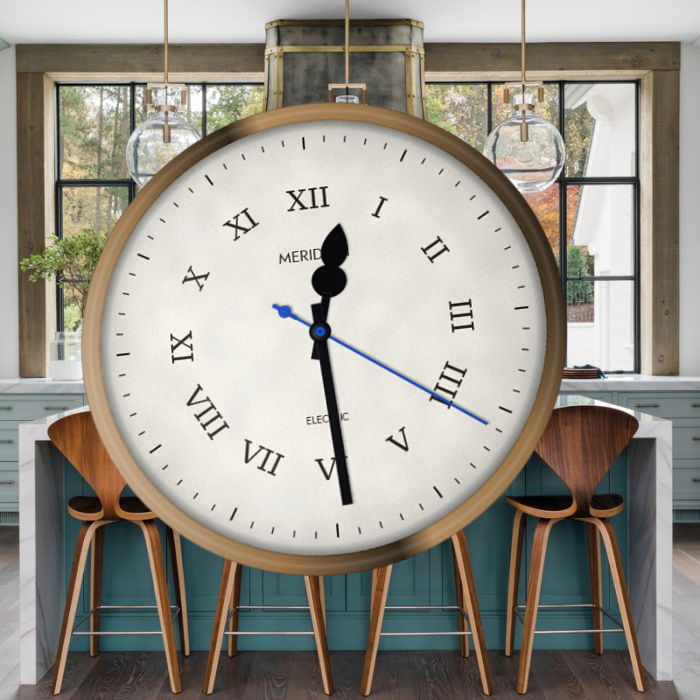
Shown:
12h29m21s
